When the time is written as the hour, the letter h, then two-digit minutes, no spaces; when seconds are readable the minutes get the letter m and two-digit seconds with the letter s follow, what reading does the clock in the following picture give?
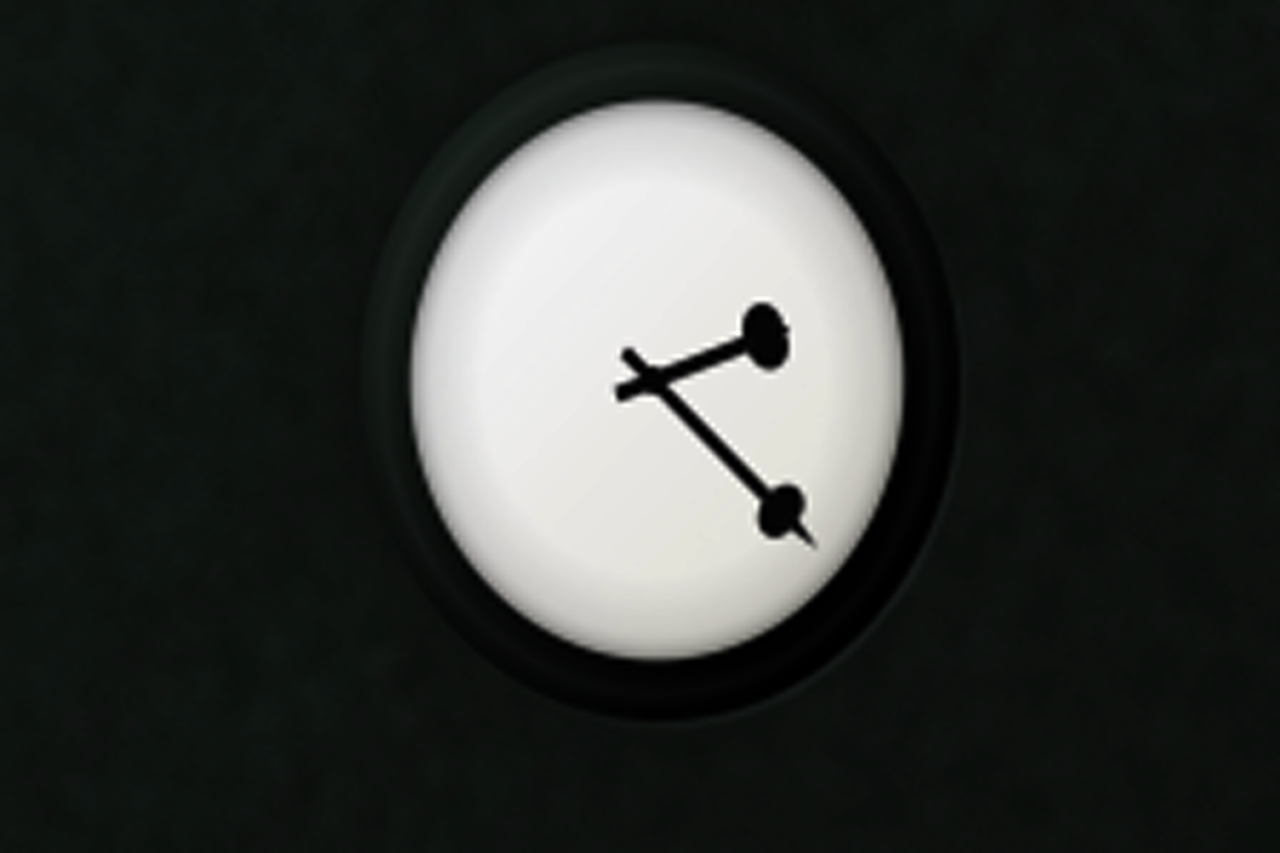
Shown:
2h22
